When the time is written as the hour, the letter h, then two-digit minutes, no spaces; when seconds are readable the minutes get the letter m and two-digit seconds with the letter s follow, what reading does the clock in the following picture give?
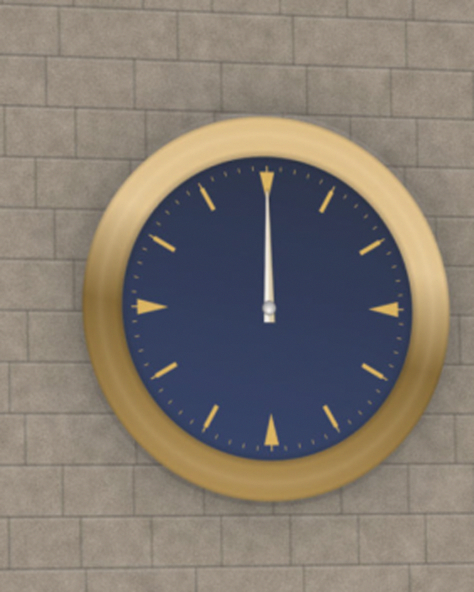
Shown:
12h00
